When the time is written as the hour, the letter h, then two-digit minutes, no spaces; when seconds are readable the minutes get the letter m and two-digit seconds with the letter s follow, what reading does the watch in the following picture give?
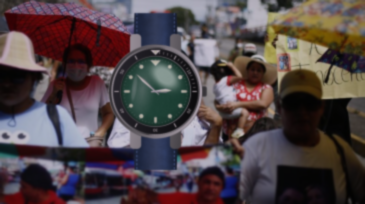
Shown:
2h52
